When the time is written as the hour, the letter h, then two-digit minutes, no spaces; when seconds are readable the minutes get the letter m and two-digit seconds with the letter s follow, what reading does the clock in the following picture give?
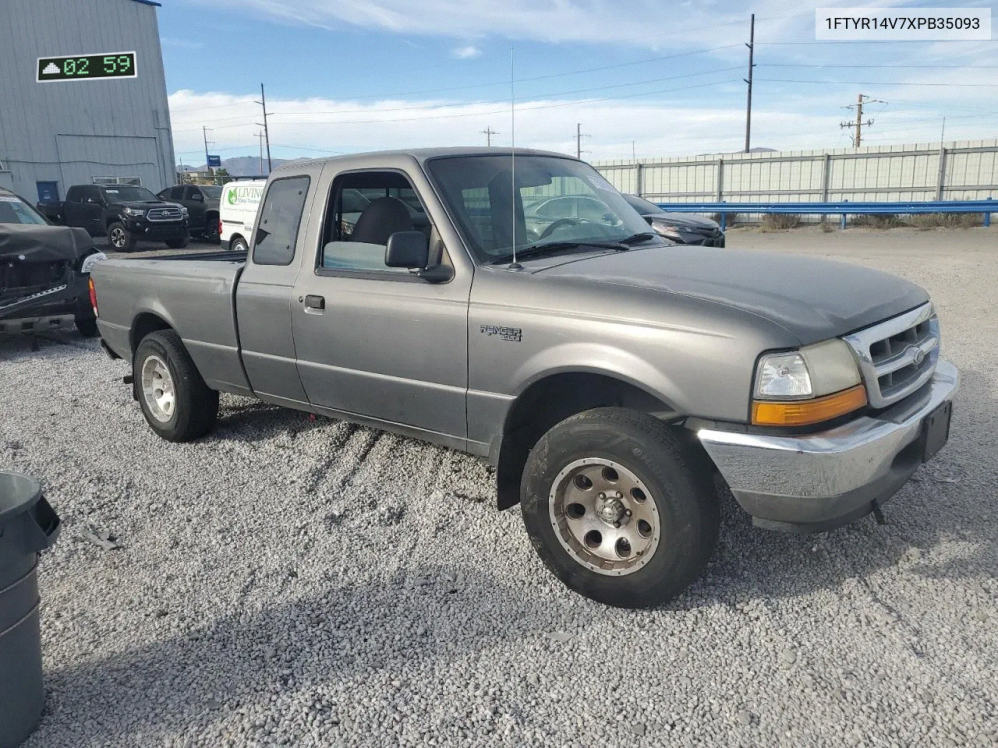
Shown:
2h59
